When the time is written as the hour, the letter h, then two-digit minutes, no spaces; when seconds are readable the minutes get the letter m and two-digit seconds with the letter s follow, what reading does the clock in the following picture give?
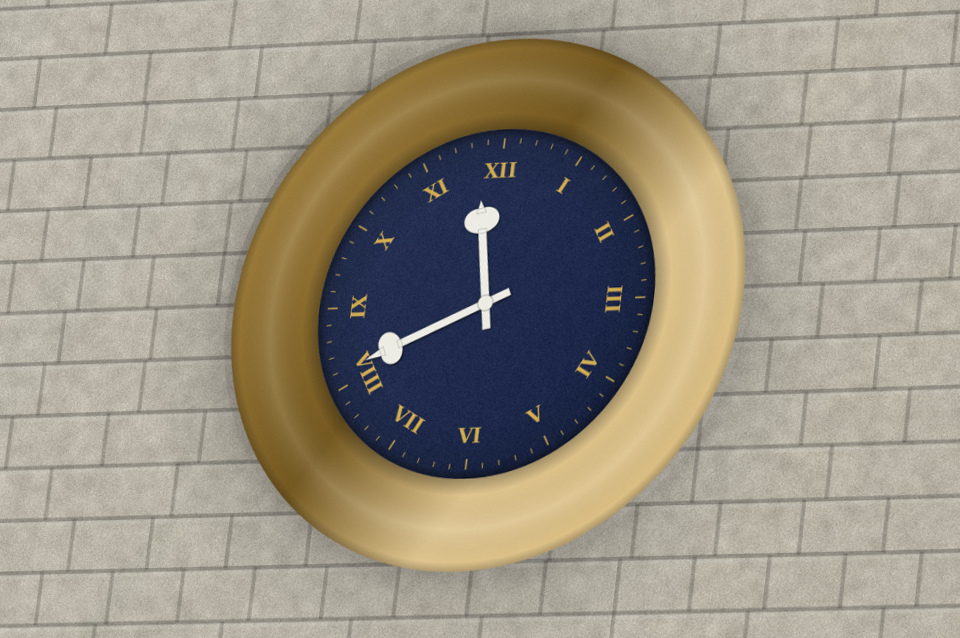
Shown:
11h41
